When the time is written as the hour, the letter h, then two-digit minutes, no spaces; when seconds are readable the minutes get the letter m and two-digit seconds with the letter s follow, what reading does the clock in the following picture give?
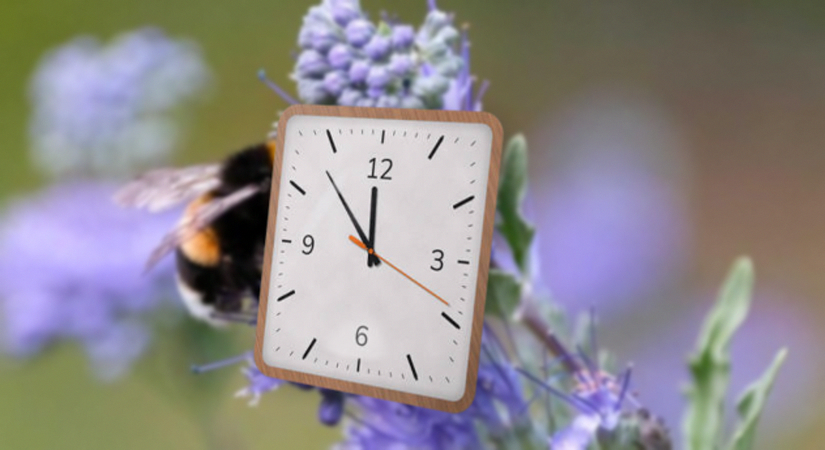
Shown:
11h53m19s
